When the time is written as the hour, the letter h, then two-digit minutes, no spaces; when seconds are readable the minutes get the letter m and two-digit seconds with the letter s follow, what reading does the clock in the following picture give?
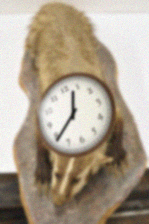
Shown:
12h39
